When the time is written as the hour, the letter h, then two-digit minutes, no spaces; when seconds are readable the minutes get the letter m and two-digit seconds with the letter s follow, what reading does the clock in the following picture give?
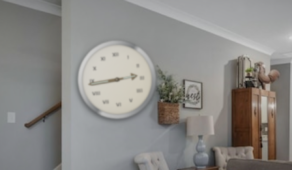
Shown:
2h44
